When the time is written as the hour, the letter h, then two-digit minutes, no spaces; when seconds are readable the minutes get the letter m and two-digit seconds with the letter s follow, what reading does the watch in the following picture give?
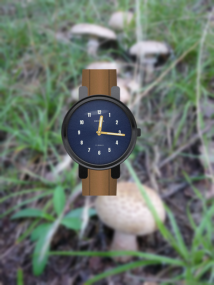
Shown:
12h16
